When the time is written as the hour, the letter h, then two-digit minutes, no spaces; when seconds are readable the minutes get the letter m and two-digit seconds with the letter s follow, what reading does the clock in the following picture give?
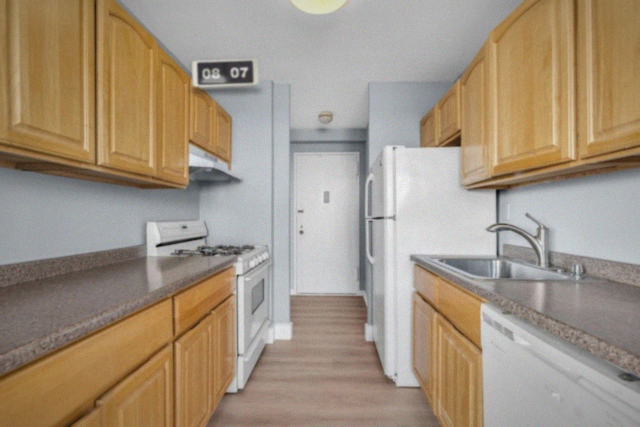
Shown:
8h07
